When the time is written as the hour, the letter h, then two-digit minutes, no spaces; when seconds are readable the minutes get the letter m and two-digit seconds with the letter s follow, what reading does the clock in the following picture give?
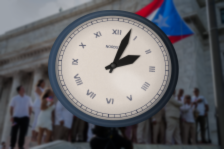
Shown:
2h03
